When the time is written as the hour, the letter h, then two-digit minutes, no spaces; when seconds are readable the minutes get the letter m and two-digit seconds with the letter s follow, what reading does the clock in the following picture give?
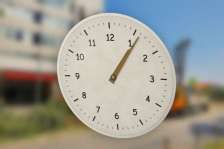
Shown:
1h06
